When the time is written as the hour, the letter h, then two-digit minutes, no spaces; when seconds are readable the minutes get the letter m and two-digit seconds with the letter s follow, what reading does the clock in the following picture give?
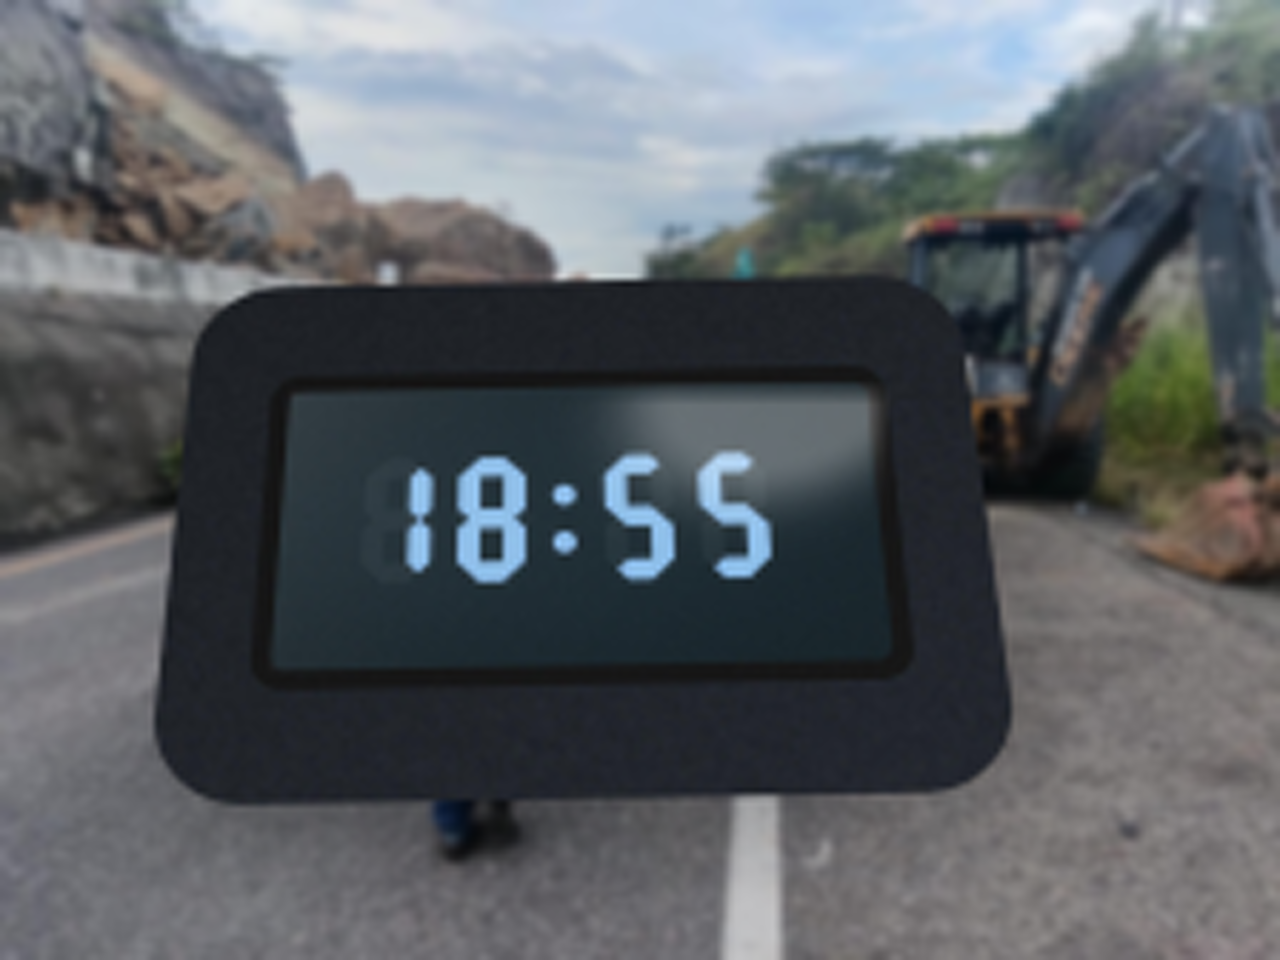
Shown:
18h55
